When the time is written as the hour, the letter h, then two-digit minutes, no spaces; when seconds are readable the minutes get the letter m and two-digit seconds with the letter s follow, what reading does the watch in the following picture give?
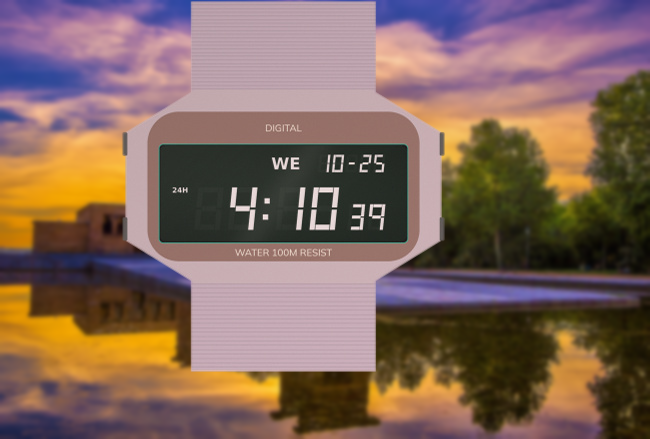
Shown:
4h10m39s
